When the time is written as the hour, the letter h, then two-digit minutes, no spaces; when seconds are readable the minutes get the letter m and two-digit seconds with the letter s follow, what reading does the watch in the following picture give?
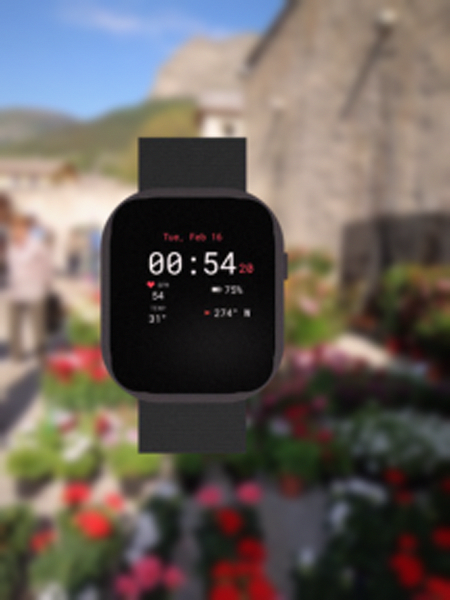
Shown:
0h54
